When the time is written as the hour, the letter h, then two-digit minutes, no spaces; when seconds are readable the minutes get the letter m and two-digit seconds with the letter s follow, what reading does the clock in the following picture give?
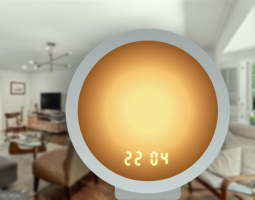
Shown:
22h04
